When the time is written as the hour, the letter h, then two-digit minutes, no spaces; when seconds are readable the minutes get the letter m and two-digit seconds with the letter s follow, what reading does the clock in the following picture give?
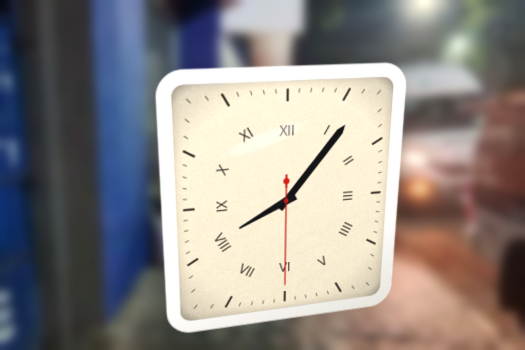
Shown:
8h06m30s
